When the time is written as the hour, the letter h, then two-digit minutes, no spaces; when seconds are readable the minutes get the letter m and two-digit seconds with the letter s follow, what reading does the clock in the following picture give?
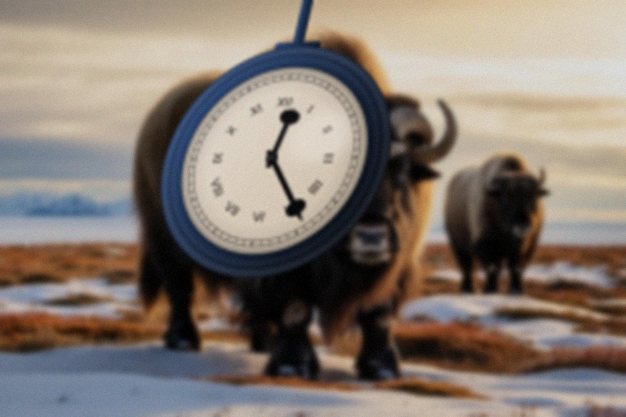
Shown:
12h24
